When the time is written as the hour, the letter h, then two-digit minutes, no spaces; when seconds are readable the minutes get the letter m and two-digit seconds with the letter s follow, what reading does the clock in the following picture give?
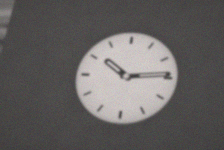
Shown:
10h14
